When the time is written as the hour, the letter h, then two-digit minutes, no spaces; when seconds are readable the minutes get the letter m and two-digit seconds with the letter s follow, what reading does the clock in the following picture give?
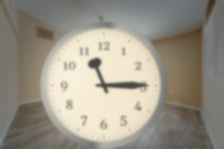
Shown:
11h15
